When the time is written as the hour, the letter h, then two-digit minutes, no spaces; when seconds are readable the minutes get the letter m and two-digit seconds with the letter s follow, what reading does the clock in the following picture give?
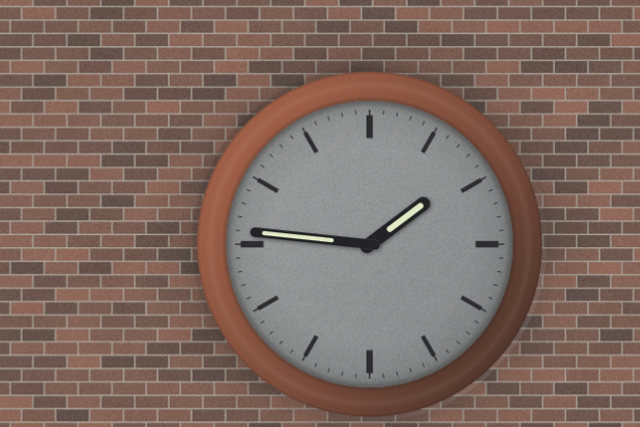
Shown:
1h46
